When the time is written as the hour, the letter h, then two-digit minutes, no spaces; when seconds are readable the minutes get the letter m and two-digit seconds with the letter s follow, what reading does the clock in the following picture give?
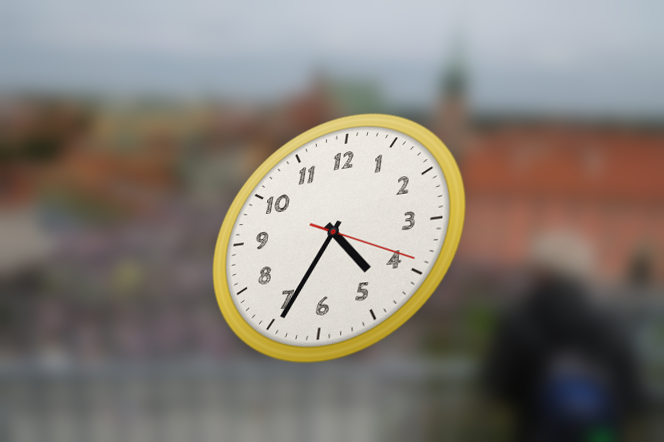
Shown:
4h34m19s
